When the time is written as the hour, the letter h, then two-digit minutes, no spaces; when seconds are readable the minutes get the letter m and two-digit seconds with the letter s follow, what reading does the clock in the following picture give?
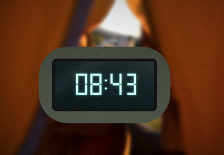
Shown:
8h43
